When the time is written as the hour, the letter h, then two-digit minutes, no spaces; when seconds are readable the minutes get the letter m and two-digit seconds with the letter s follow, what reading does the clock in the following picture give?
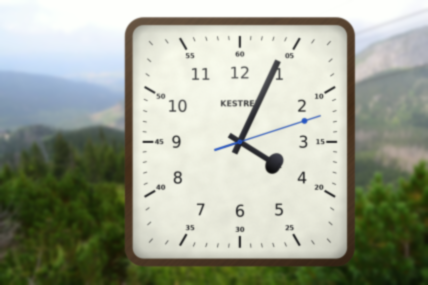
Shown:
4h04m12s
